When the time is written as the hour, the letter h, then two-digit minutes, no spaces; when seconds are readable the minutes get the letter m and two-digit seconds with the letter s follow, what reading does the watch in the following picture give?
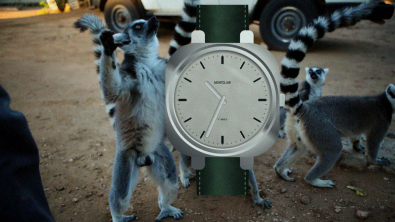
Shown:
10h34
